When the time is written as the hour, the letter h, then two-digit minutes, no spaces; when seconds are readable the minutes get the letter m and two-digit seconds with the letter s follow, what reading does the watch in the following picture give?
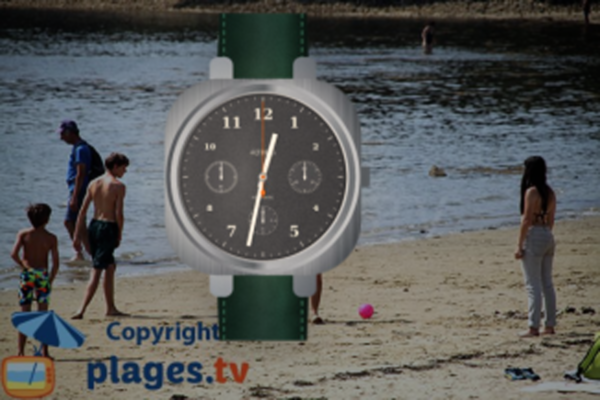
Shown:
12h32
